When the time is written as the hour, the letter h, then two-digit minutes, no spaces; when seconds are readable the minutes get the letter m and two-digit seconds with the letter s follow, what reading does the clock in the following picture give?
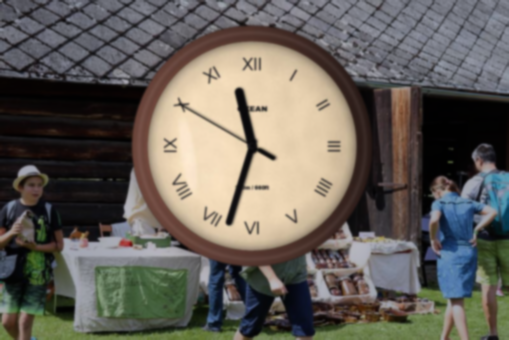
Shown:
11h32m50s
